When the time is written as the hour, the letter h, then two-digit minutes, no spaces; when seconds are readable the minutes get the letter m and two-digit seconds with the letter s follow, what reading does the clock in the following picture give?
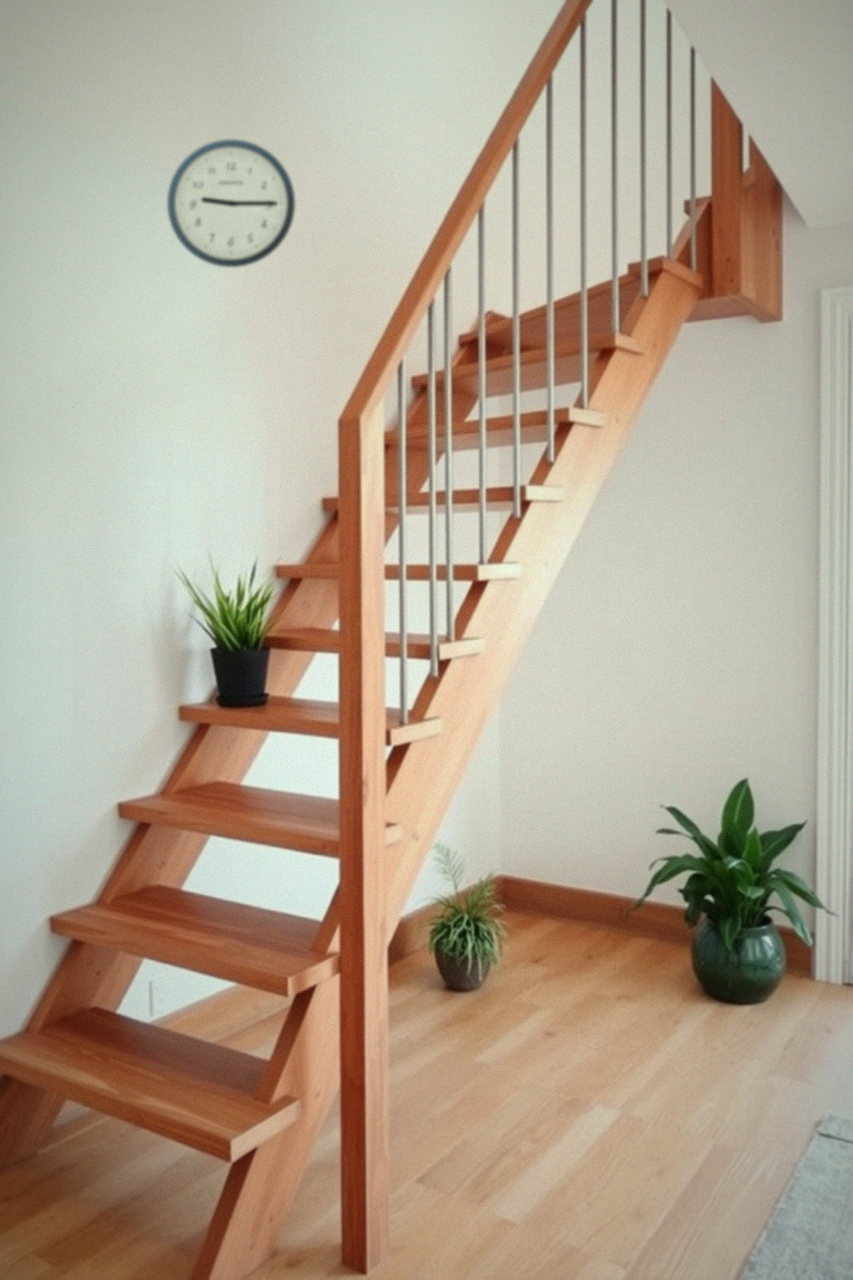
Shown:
9h15
